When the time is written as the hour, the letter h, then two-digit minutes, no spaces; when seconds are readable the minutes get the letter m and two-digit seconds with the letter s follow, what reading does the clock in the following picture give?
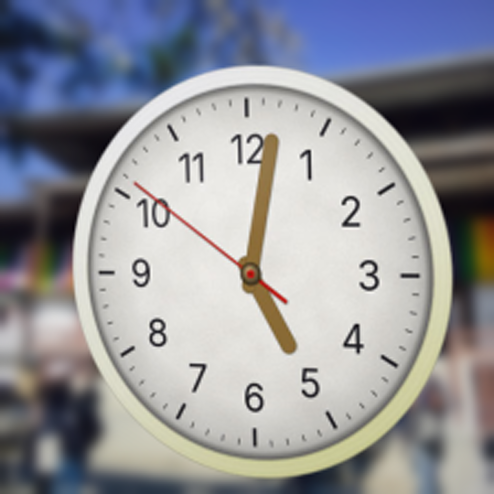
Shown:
5h01m51s
